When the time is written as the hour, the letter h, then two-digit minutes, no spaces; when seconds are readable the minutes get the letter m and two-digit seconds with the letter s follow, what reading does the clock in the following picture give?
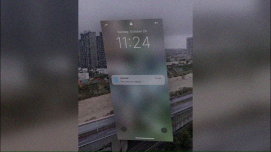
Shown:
11h24
